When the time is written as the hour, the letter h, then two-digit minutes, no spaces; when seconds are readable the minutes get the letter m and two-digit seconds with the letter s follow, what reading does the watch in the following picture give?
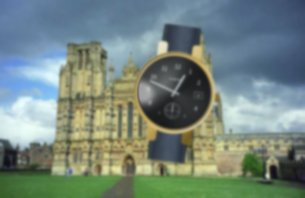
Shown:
12h48
